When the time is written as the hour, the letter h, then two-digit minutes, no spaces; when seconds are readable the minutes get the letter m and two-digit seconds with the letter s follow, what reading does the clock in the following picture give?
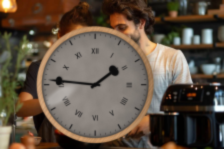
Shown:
1h46
